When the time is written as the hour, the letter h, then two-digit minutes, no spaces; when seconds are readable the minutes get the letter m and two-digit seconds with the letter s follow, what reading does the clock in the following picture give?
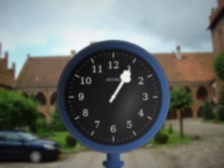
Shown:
1h05
